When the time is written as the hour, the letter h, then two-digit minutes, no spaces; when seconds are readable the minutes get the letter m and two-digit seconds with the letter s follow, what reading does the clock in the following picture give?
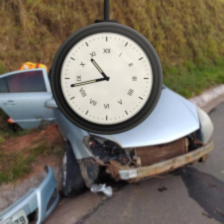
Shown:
10h43
